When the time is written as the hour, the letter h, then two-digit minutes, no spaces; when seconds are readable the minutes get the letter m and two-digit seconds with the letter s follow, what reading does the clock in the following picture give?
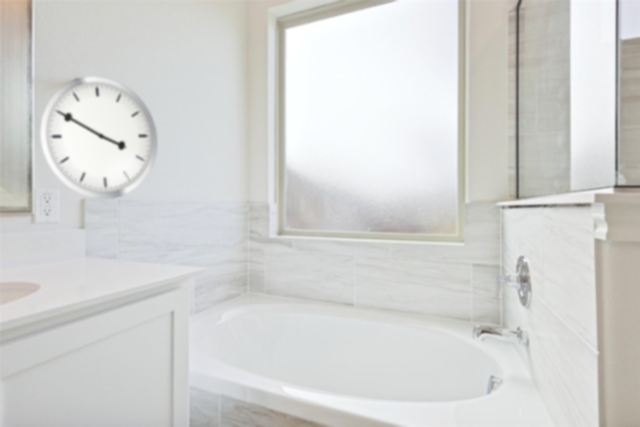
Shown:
3h50
